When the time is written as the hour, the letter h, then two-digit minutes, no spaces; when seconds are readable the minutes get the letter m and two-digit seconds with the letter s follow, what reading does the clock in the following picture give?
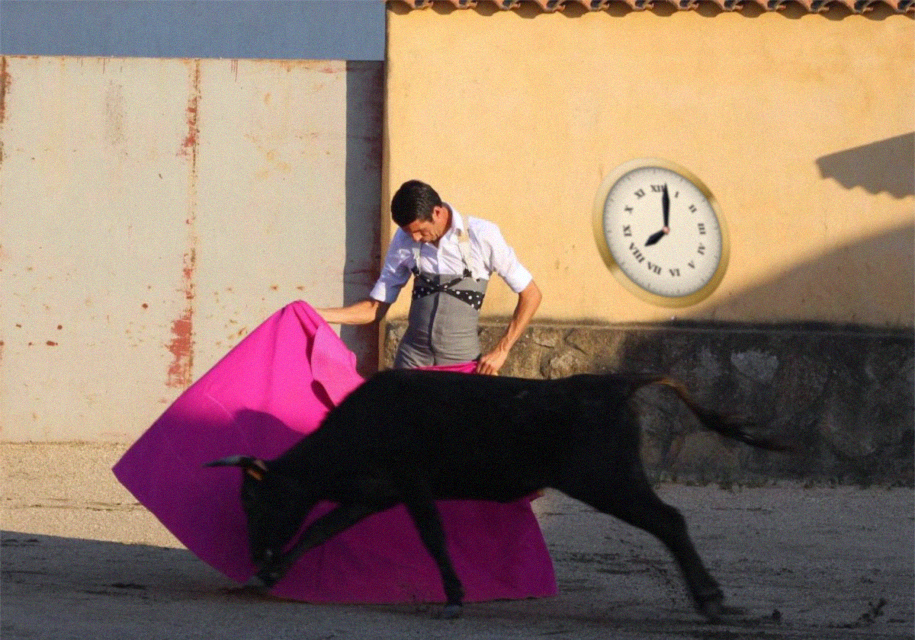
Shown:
8h02
